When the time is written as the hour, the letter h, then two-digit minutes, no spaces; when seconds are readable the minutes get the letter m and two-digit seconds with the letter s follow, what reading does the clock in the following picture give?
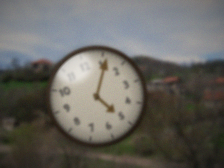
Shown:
5h06
